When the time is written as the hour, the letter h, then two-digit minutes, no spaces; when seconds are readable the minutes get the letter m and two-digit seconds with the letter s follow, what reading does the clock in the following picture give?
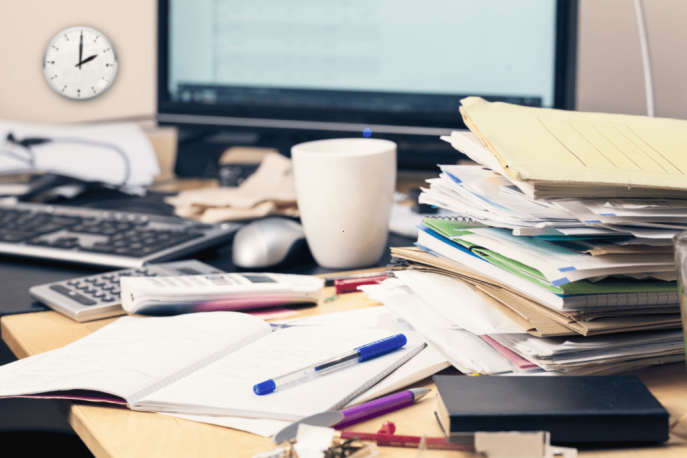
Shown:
2h00
